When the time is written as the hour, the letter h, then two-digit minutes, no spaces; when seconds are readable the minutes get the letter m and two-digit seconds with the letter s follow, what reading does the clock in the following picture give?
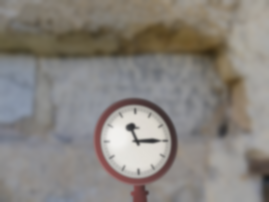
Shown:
11h15
